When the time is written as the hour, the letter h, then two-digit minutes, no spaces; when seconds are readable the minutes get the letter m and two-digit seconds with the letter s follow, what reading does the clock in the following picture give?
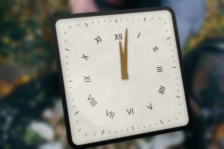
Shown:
12h02
